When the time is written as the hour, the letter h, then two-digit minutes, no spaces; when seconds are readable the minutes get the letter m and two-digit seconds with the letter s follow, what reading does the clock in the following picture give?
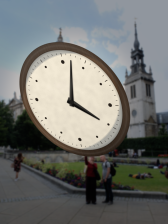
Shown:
4h02
